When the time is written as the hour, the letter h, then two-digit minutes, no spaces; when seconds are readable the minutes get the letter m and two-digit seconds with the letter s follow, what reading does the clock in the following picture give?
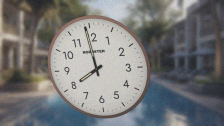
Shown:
7h59
